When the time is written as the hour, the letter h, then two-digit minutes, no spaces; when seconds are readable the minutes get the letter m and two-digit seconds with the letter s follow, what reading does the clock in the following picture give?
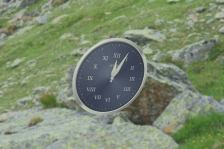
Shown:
12h04
